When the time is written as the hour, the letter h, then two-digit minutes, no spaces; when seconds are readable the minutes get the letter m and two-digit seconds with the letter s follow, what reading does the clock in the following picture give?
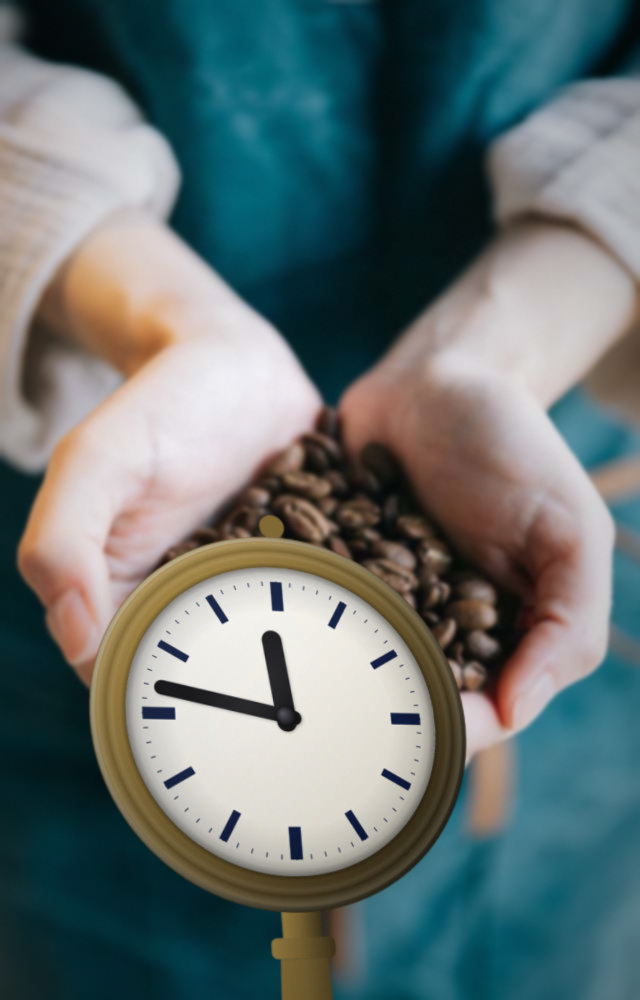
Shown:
11h47
